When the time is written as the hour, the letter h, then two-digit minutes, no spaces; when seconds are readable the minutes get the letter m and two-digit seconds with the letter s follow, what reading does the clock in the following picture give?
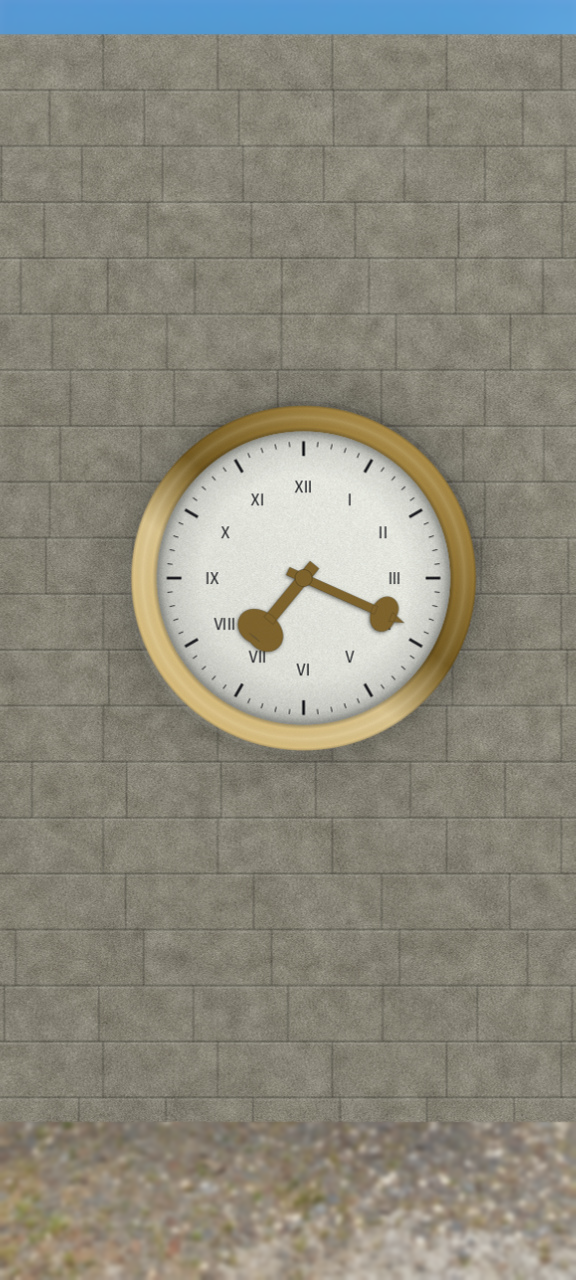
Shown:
7h19
